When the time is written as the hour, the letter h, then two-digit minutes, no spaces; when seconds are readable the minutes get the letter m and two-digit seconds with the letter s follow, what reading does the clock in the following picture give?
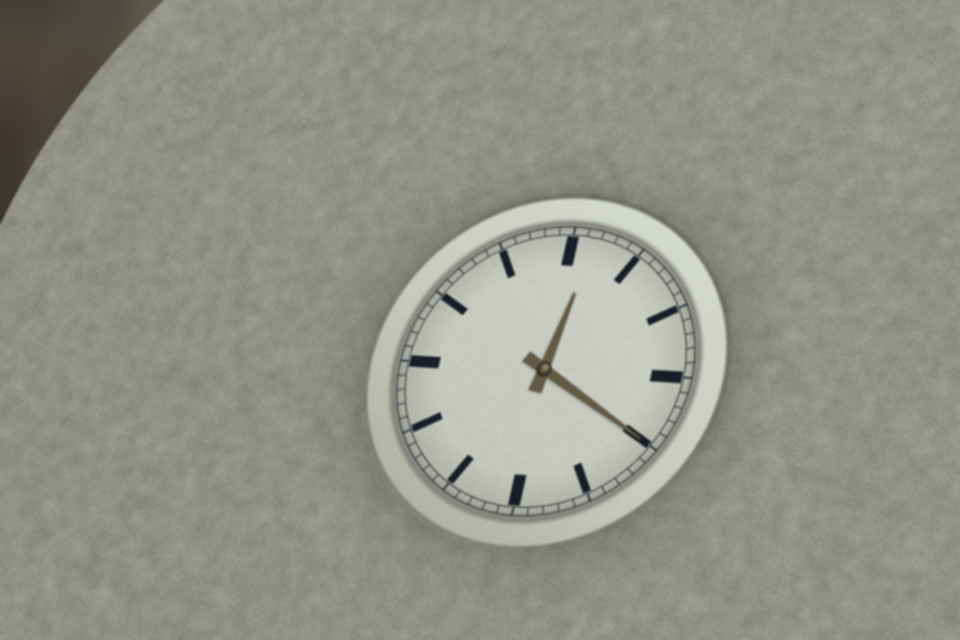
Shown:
12h20
